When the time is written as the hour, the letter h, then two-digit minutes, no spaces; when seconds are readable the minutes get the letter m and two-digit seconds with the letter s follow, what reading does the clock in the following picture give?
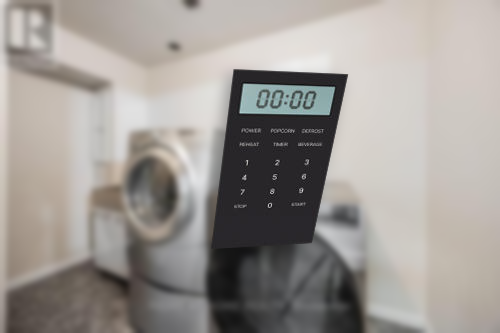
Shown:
0h00
